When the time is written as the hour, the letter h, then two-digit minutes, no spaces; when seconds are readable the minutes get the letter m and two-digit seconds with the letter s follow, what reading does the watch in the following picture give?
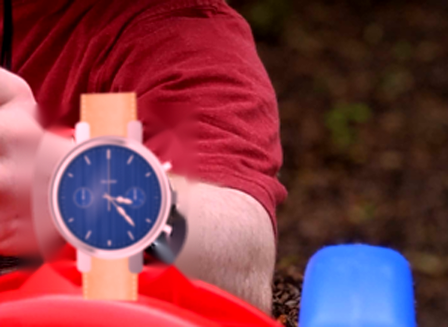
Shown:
3h23
